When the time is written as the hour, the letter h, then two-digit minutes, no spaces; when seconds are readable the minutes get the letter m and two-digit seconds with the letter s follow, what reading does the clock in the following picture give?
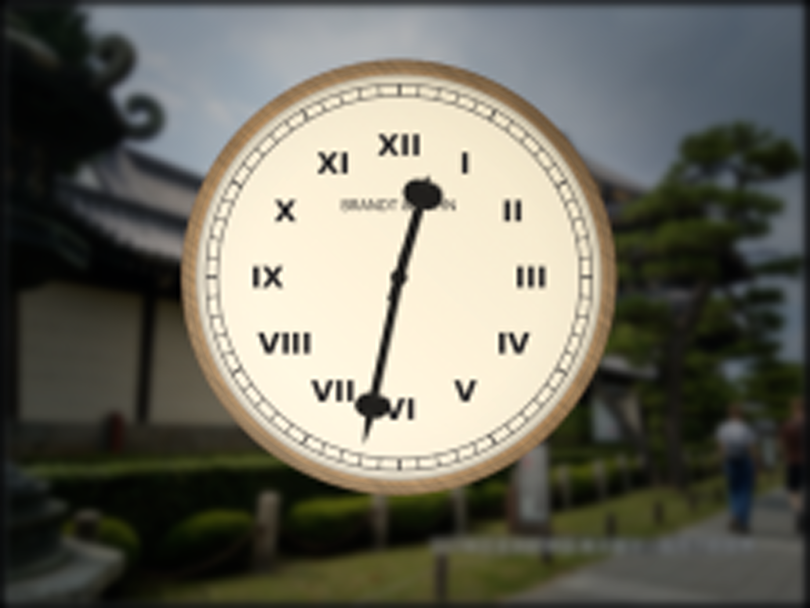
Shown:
12h32
